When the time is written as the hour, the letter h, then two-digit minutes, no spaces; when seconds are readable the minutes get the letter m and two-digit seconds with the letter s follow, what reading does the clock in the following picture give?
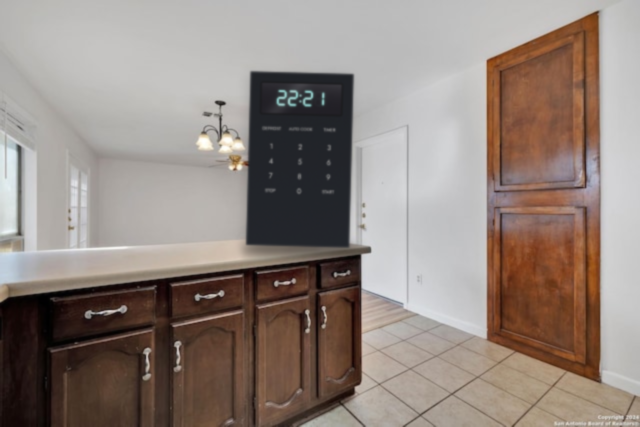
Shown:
22h21
